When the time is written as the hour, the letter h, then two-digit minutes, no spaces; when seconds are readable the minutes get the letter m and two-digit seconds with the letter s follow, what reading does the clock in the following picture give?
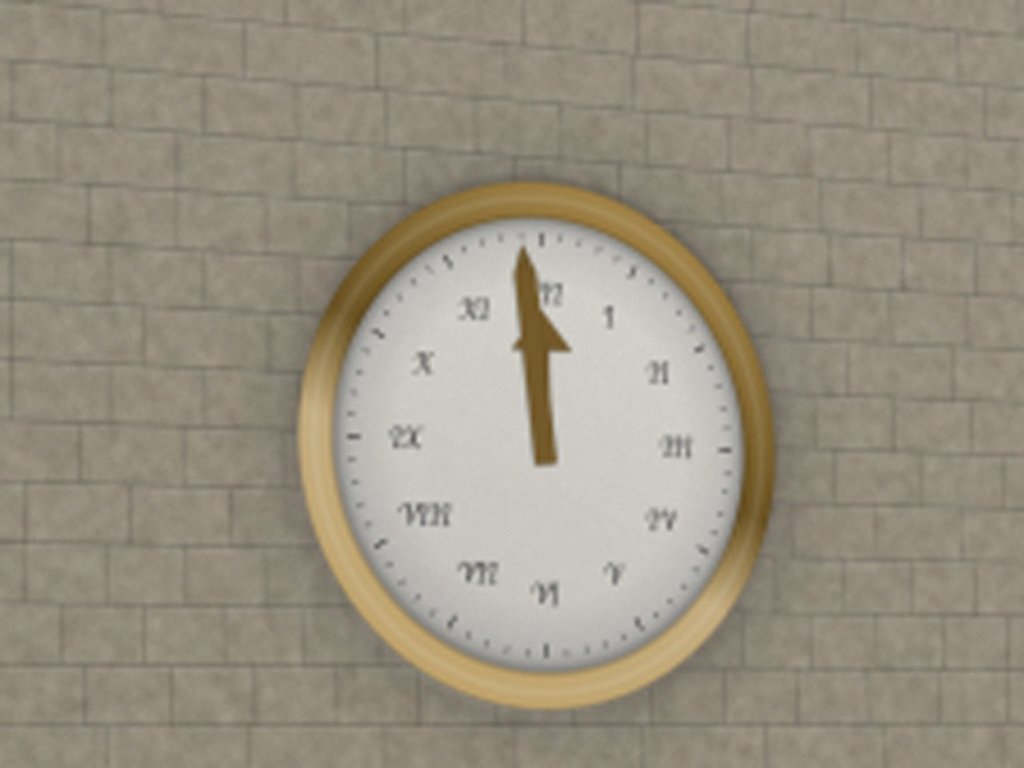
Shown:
11h59
